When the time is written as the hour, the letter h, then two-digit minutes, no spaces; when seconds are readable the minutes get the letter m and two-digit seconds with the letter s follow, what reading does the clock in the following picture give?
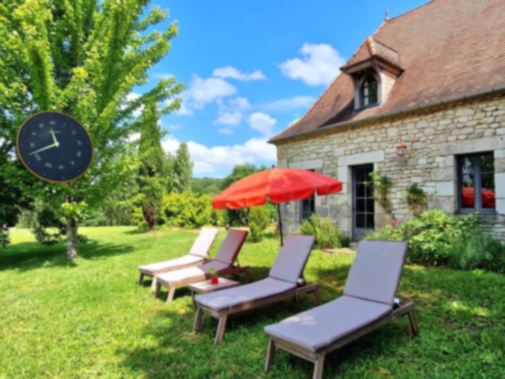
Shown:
11h42
